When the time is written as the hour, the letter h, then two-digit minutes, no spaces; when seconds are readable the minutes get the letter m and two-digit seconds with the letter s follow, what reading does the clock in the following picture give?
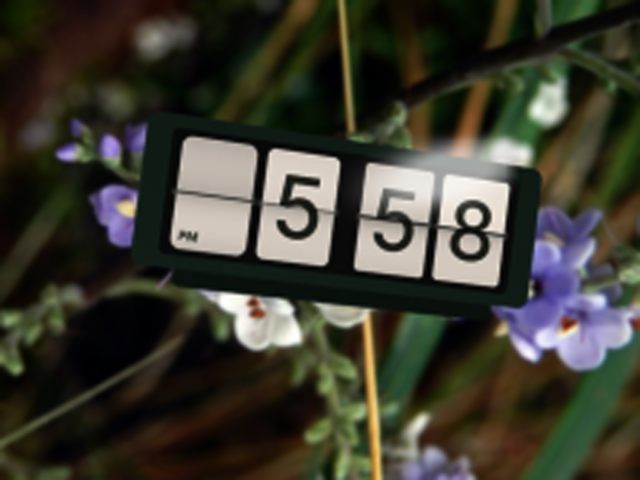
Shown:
5h58
